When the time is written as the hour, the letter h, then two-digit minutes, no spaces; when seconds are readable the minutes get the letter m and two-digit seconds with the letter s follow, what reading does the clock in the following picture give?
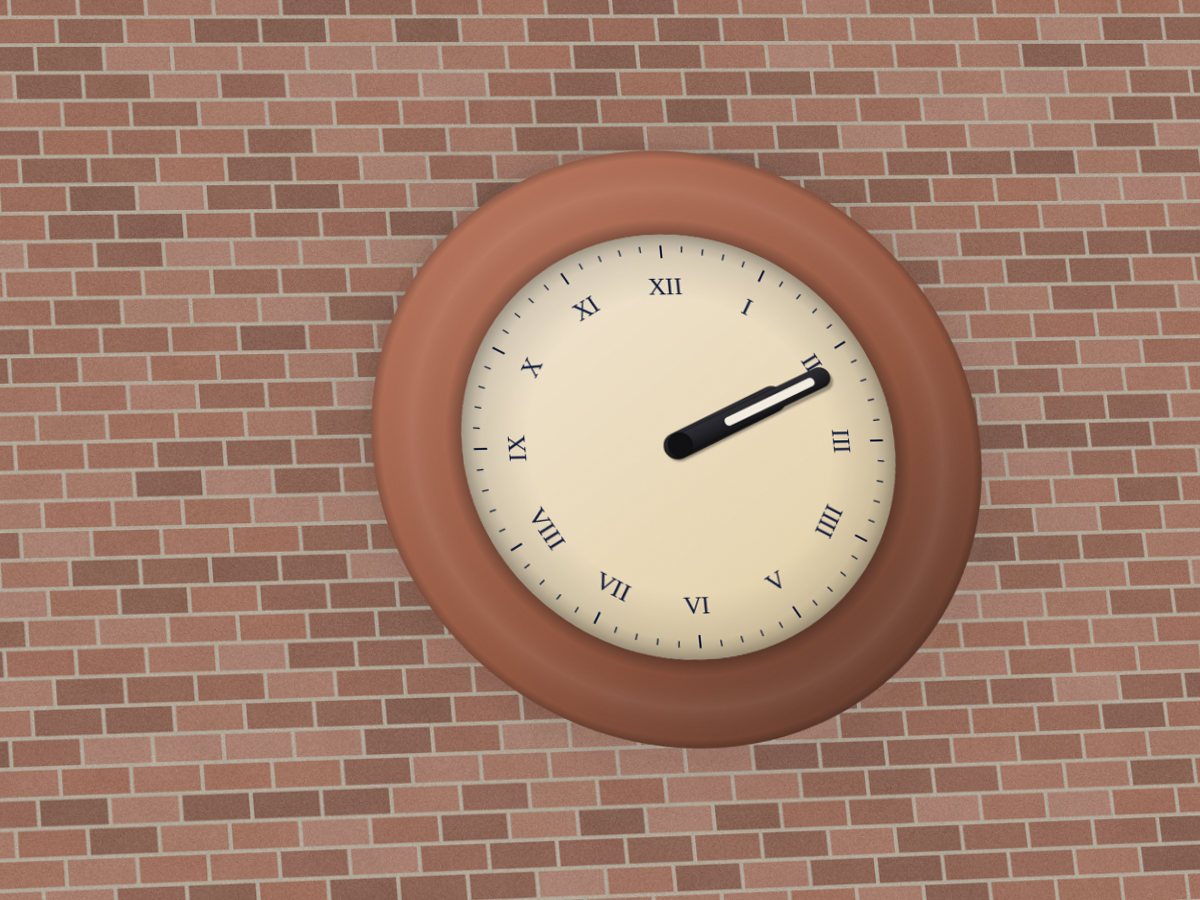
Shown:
2h11
